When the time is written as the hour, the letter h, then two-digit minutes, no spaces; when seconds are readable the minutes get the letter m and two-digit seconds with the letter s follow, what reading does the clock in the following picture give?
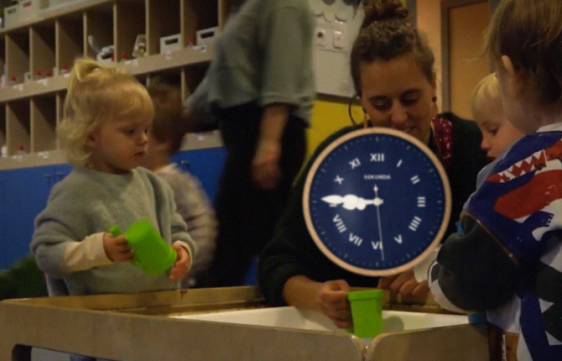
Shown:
8h45m29s
